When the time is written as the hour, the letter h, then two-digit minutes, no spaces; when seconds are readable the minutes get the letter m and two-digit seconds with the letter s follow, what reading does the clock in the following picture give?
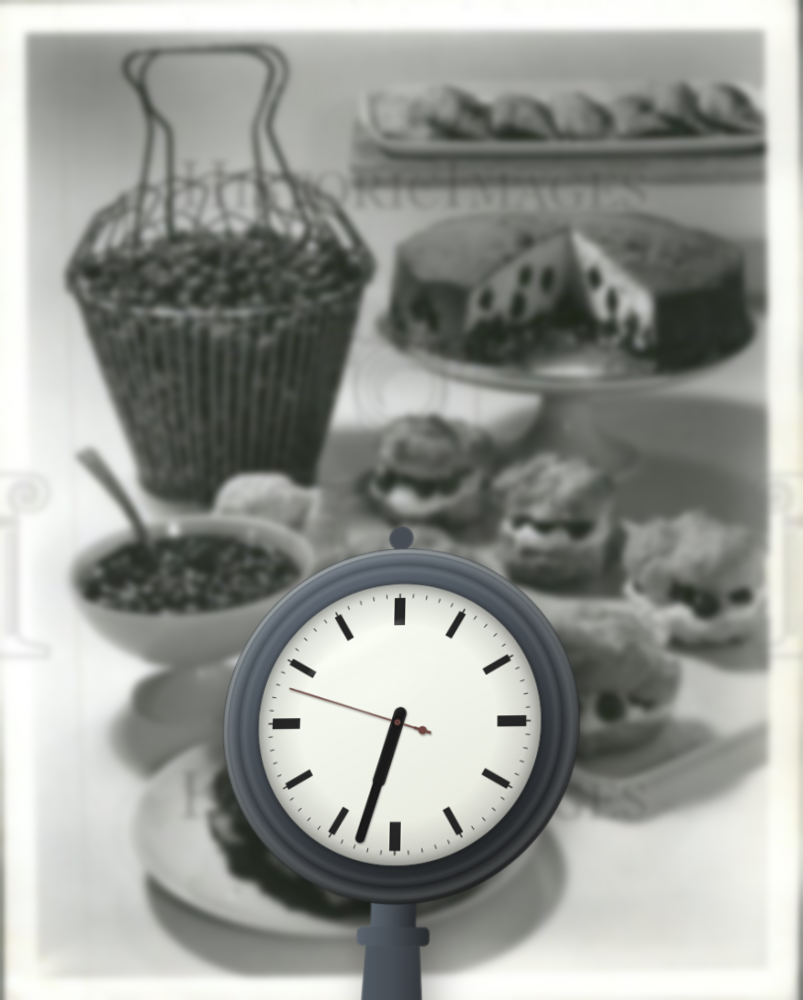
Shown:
6h32m48s
